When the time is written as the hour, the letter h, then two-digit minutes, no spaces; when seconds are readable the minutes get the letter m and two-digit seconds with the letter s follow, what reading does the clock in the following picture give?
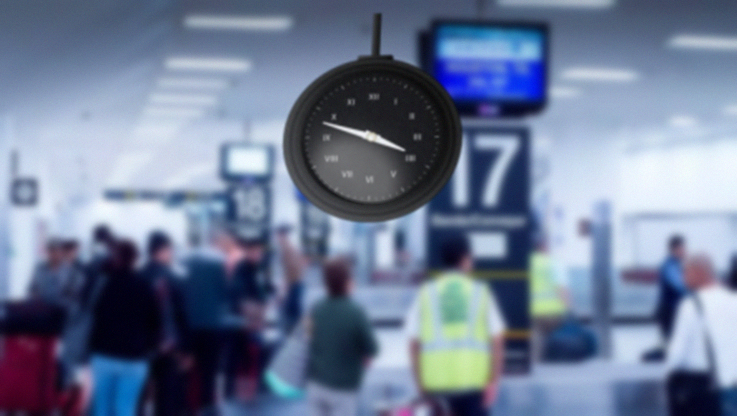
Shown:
3h48
